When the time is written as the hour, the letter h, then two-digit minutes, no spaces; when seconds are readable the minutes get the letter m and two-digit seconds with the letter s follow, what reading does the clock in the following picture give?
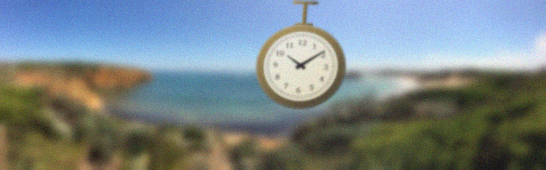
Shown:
10h09
